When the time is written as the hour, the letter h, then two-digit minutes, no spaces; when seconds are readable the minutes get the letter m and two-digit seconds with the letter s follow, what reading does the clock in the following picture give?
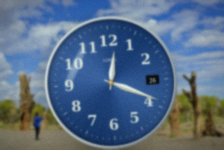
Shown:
12h19
